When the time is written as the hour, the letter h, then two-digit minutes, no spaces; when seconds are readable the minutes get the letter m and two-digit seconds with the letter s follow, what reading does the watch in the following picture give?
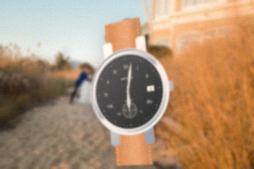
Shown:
6h02
